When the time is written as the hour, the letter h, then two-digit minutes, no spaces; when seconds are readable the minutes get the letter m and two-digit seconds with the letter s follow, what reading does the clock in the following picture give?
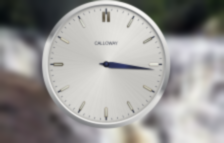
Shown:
3h16
